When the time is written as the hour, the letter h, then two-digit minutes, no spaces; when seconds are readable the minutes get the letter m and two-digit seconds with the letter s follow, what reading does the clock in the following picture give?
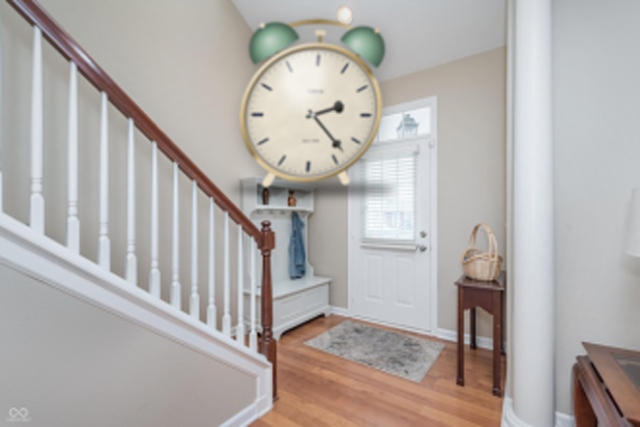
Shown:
2h23
